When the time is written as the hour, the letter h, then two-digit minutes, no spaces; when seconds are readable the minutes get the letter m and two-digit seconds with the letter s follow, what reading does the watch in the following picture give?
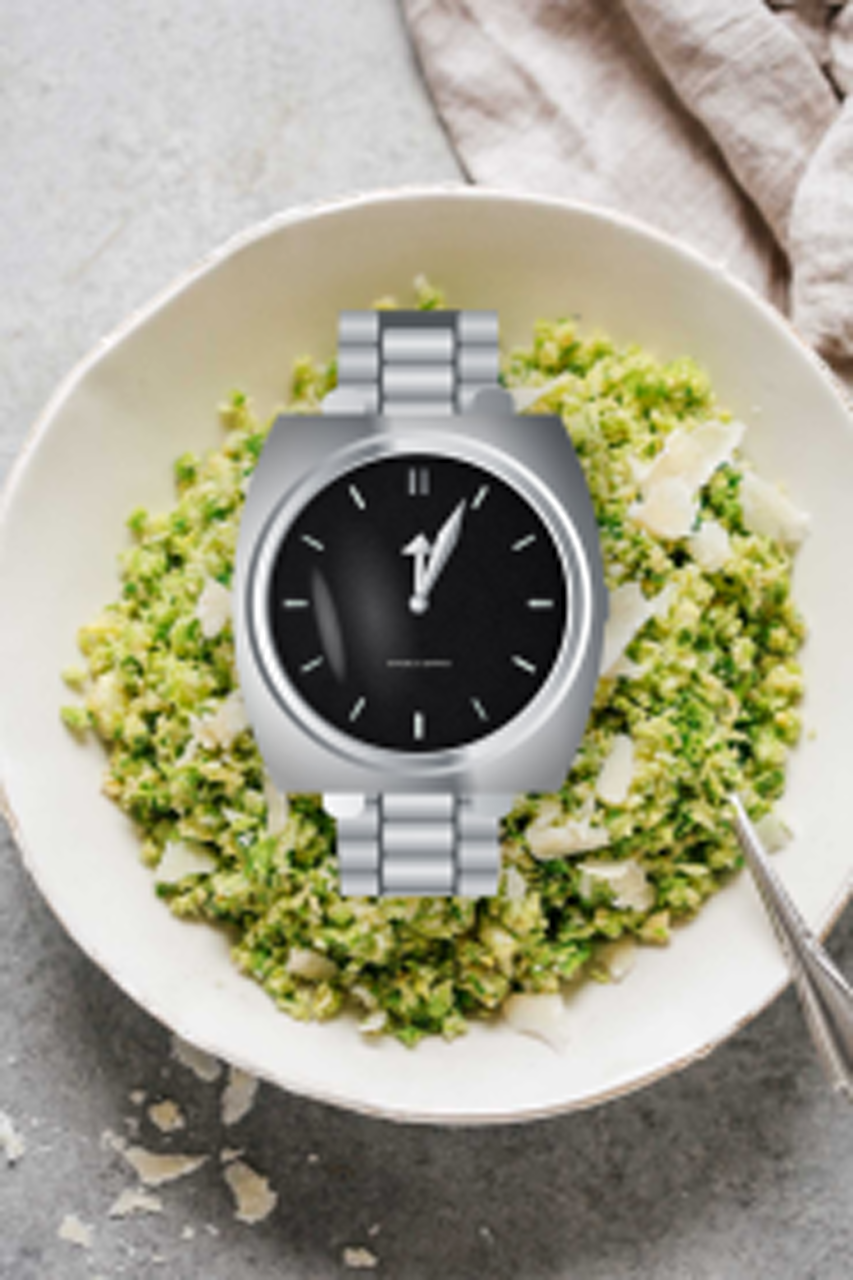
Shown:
12h04
